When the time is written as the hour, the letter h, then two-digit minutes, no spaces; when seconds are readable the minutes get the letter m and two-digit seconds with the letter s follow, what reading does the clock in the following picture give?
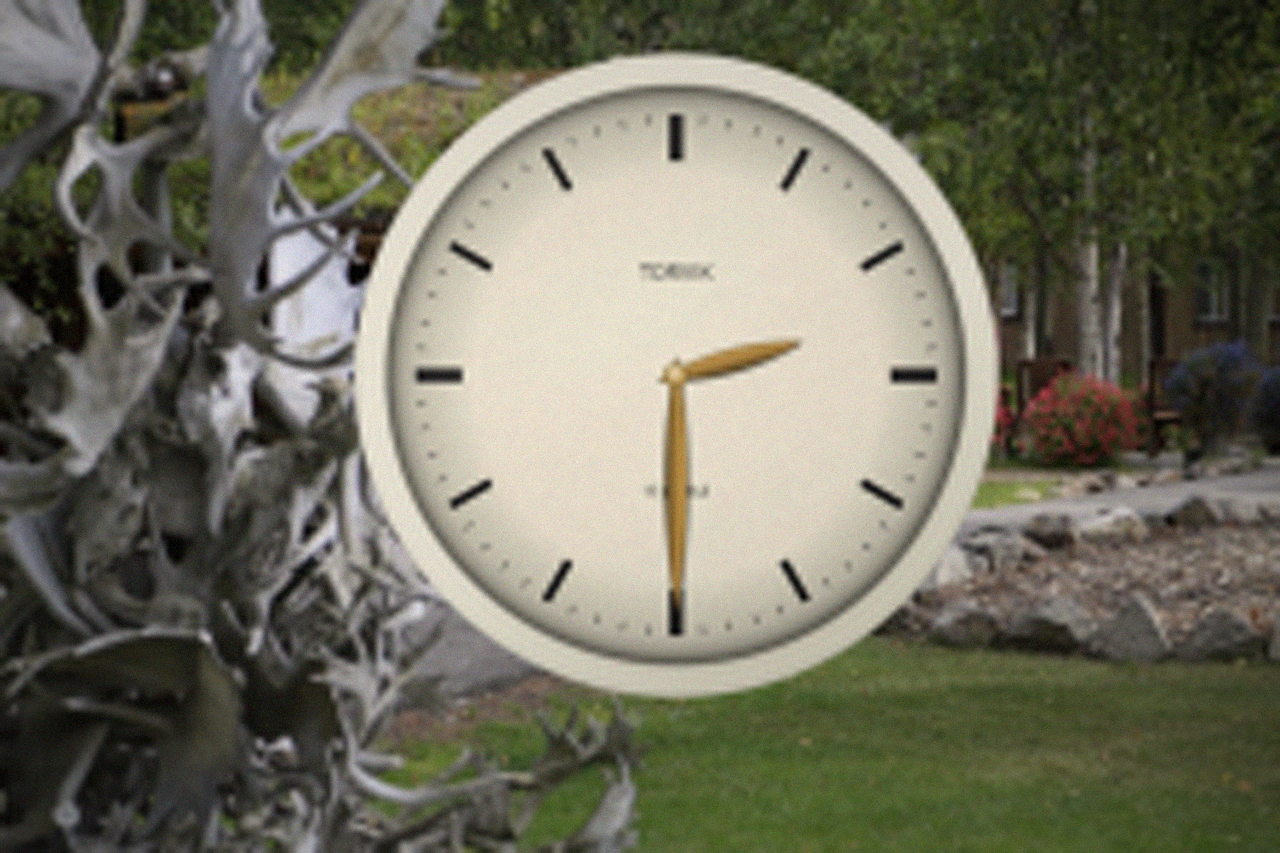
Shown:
2h30
